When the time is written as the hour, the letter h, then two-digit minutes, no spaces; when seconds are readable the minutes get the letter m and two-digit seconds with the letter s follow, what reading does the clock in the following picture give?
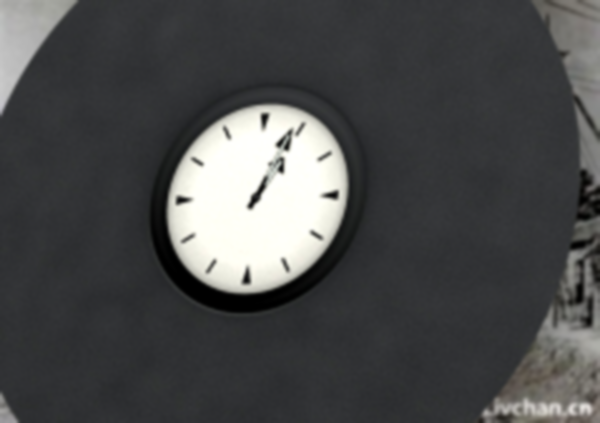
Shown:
1h04
